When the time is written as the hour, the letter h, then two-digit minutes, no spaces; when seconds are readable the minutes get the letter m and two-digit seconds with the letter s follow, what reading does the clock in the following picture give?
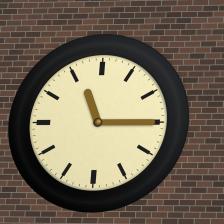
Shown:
11h15
